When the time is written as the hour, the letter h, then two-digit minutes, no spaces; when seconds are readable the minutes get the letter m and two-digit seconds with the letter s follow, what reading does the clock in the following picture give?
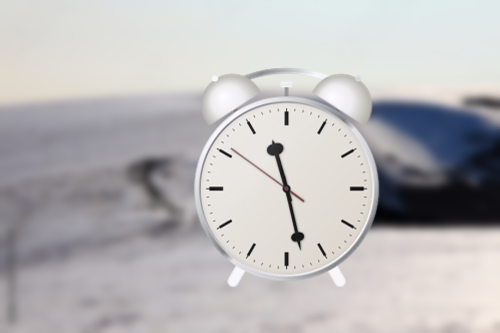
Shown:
11h27m51s
